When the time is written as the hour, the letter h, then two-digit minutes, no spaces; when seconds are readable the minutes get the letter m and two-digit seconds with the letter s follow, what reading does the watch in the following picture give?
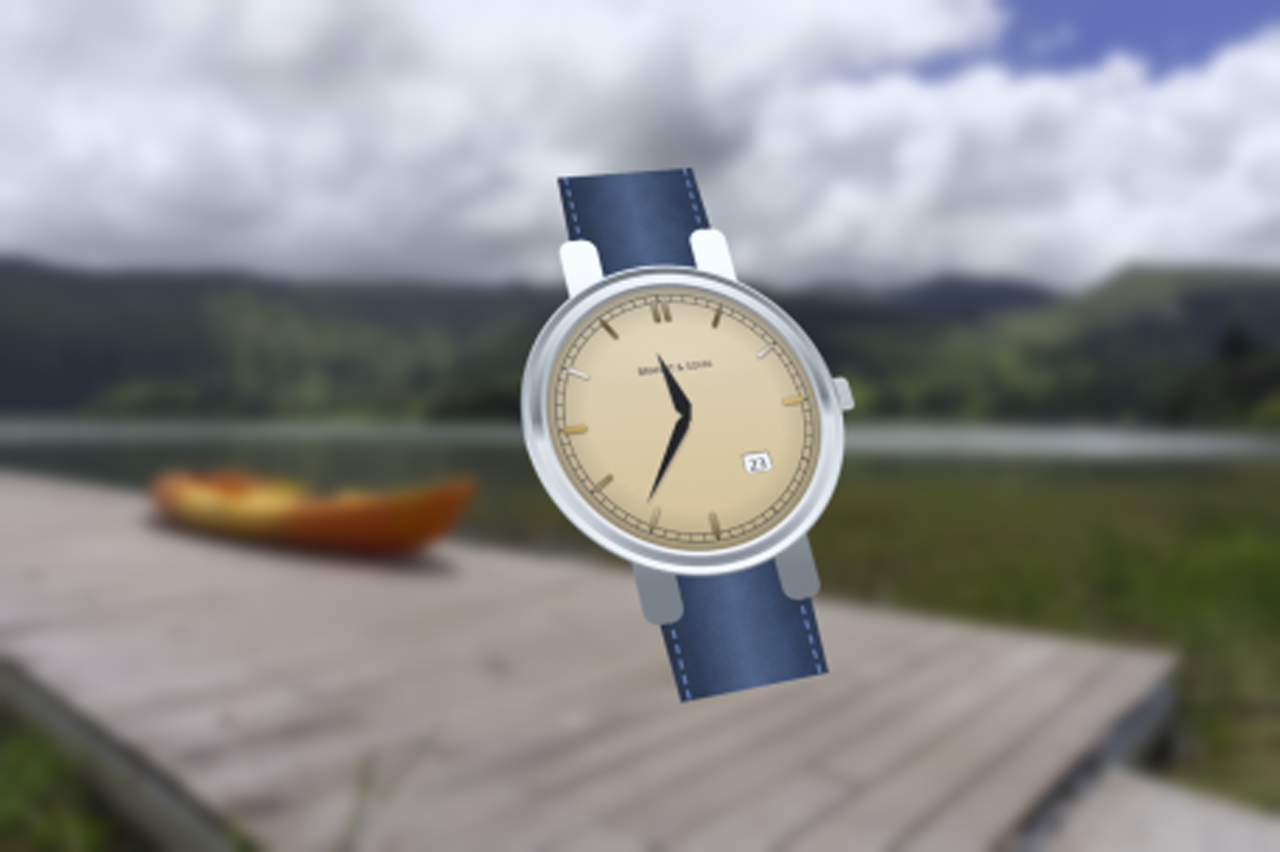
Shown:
11h36
